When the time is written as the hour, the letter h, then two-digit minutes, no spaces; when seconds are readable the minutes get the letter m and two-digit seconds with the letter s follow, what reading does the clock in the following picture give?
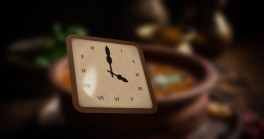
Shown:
4h00
